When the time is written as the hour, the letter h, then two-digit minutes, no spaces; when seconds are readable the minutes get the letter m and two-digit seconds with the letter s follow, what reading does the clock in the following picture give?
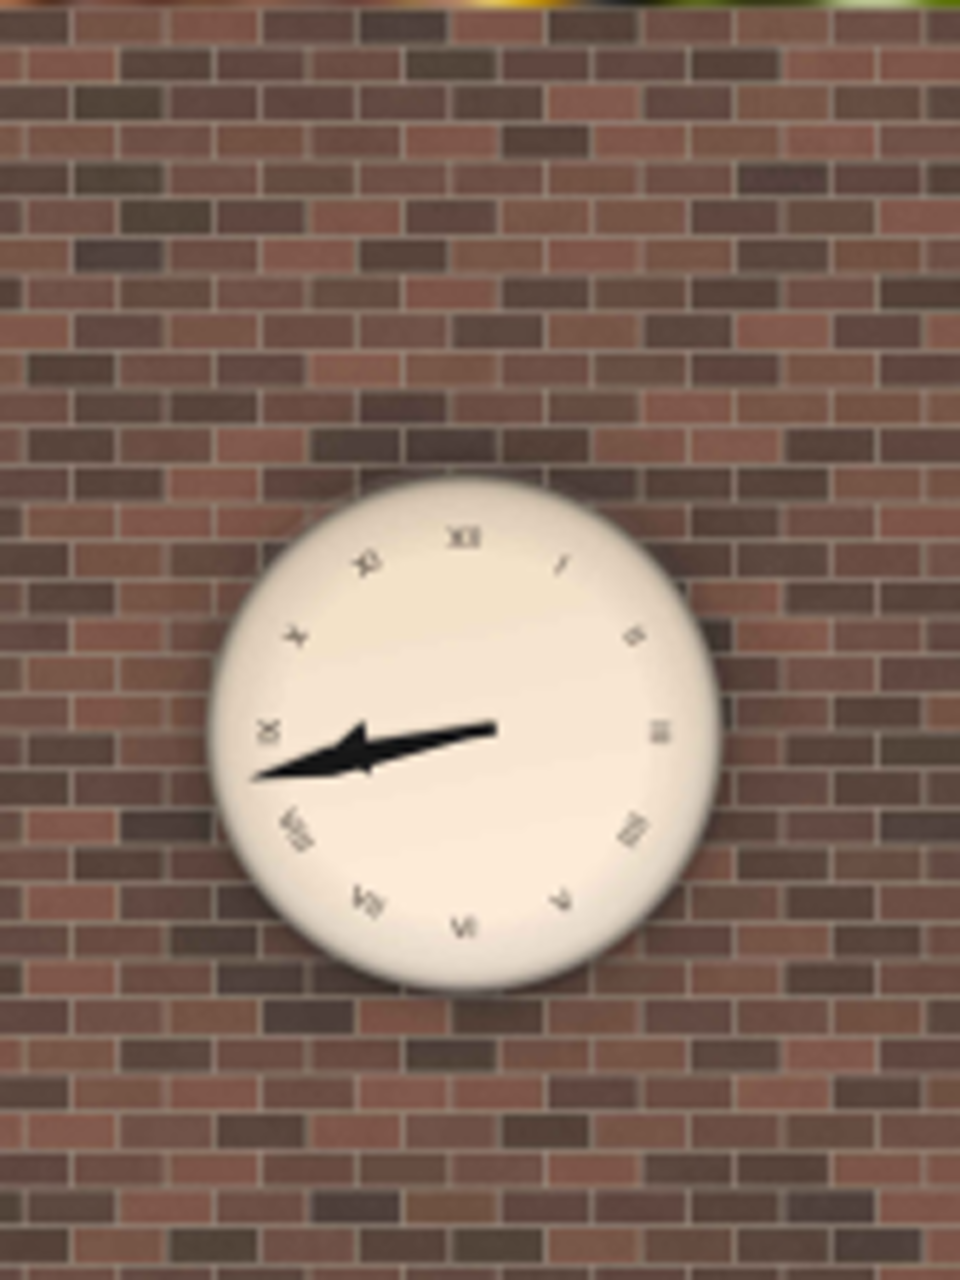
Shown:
8h43
